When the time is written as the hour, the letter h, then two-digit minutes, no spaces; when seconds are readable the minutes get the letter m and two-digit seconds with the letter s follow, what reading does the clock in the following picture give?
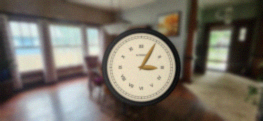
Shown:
3h05
